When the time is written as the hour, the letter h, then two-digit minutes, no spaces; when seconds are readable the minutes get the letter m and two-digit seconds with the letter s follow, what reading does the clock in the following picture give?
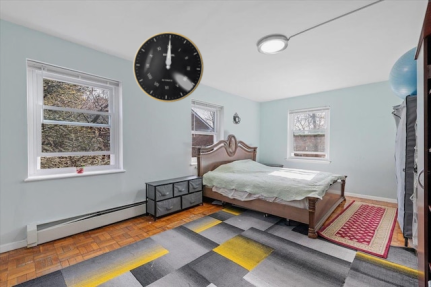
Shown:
12h00
